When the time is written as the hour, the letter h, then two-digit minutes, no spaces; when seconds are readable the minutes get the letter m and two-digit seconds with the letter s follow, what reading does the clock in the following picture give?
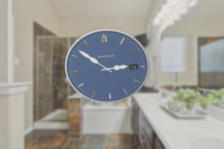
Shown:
2h52
